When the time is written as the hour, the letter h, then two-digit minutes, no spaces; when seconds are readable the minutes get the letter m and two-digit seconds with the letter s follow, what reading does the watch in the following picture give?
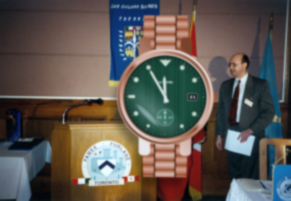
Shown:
11h55
